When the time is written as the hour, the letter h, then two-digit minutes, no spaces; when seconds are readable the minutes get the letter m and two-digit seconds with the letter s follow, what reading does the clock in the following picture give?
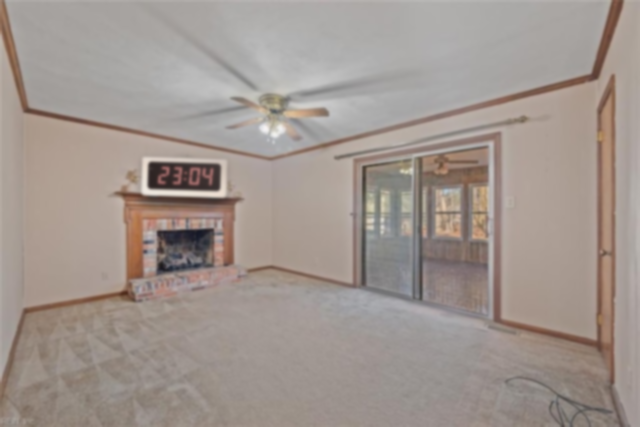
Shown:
23h04
